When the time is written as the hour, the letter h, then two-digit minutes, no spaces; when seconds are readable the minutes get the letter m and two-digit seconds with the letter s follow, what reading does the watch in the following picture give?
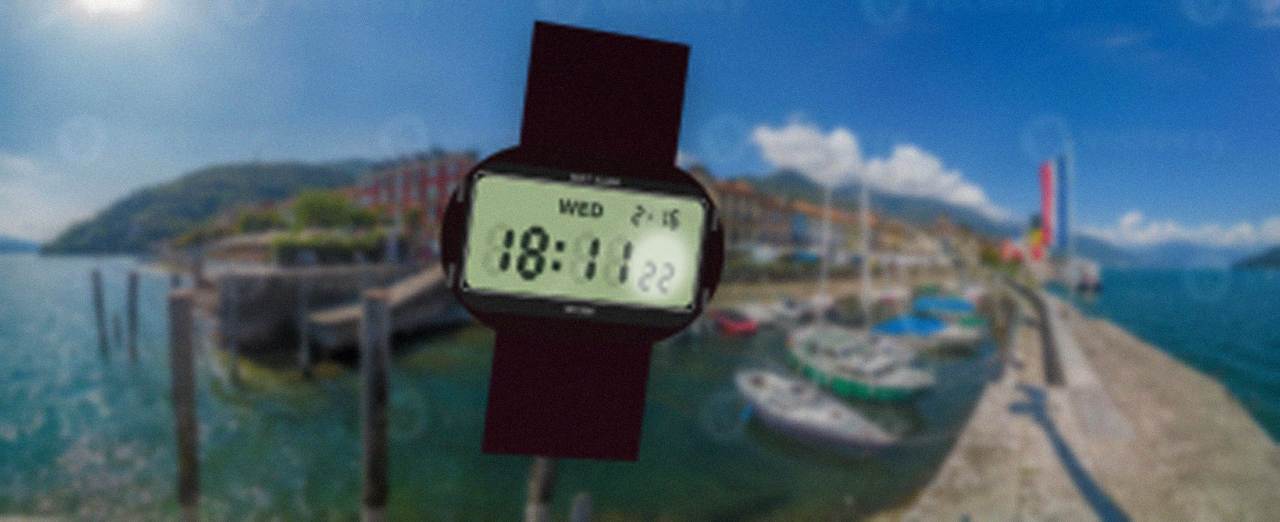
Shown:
18h11m22s
